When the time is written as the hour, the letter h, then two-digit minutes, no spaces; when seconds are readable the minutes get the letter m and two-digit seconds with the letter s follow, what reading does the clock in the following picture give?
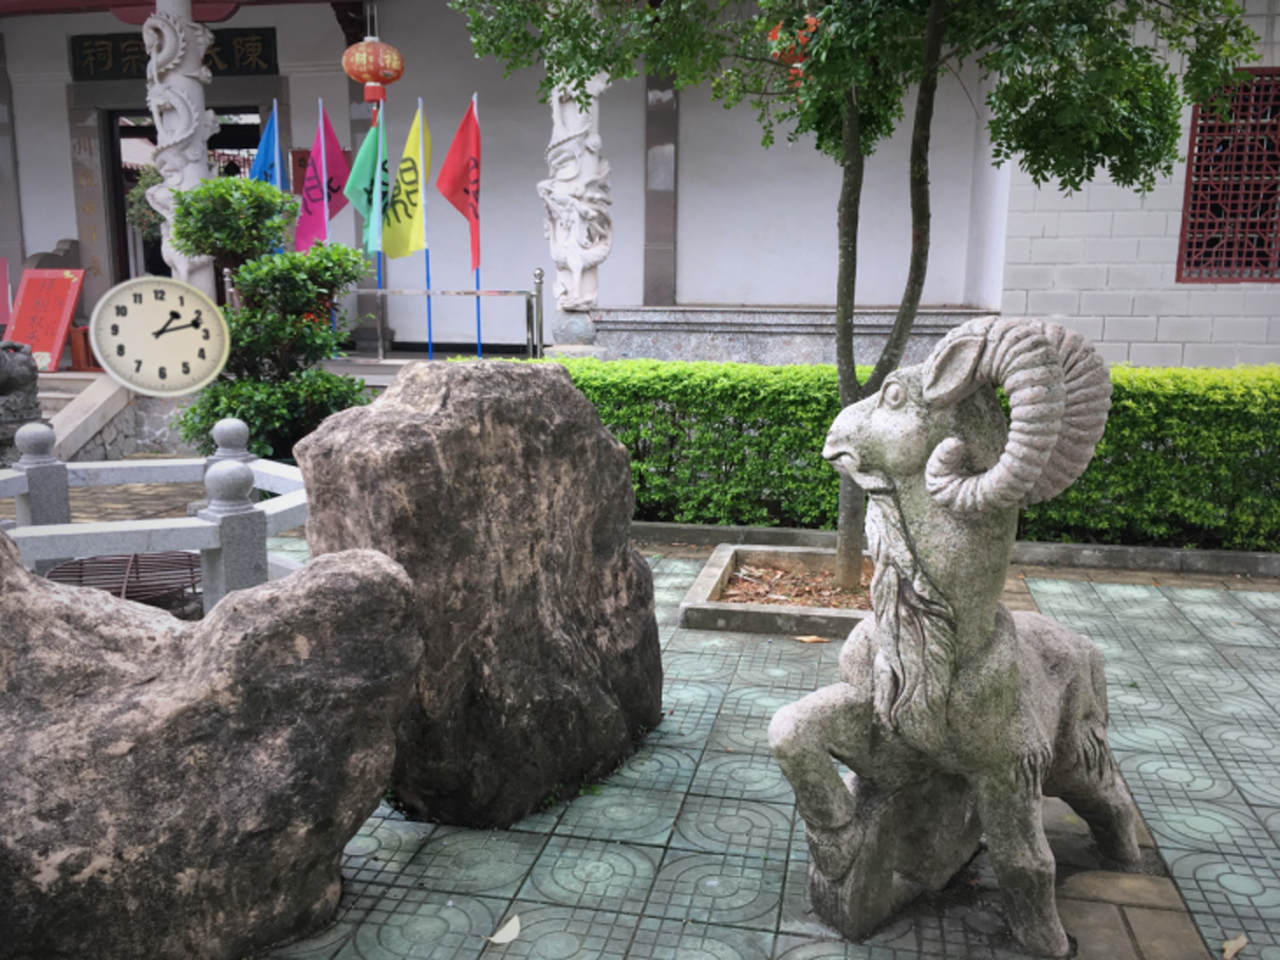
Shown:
1h12
